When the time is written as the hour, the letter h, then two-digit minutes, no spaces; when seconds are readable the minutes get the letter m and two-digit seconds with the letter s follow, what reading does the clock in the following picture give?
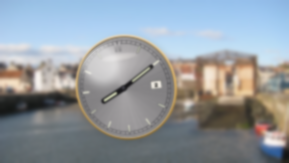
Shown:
8h10
